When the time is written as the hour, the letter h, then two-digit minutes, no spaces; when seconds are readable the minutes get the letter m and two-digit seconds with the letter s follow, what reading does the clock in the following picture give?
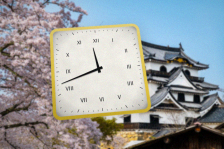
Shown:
11h42
